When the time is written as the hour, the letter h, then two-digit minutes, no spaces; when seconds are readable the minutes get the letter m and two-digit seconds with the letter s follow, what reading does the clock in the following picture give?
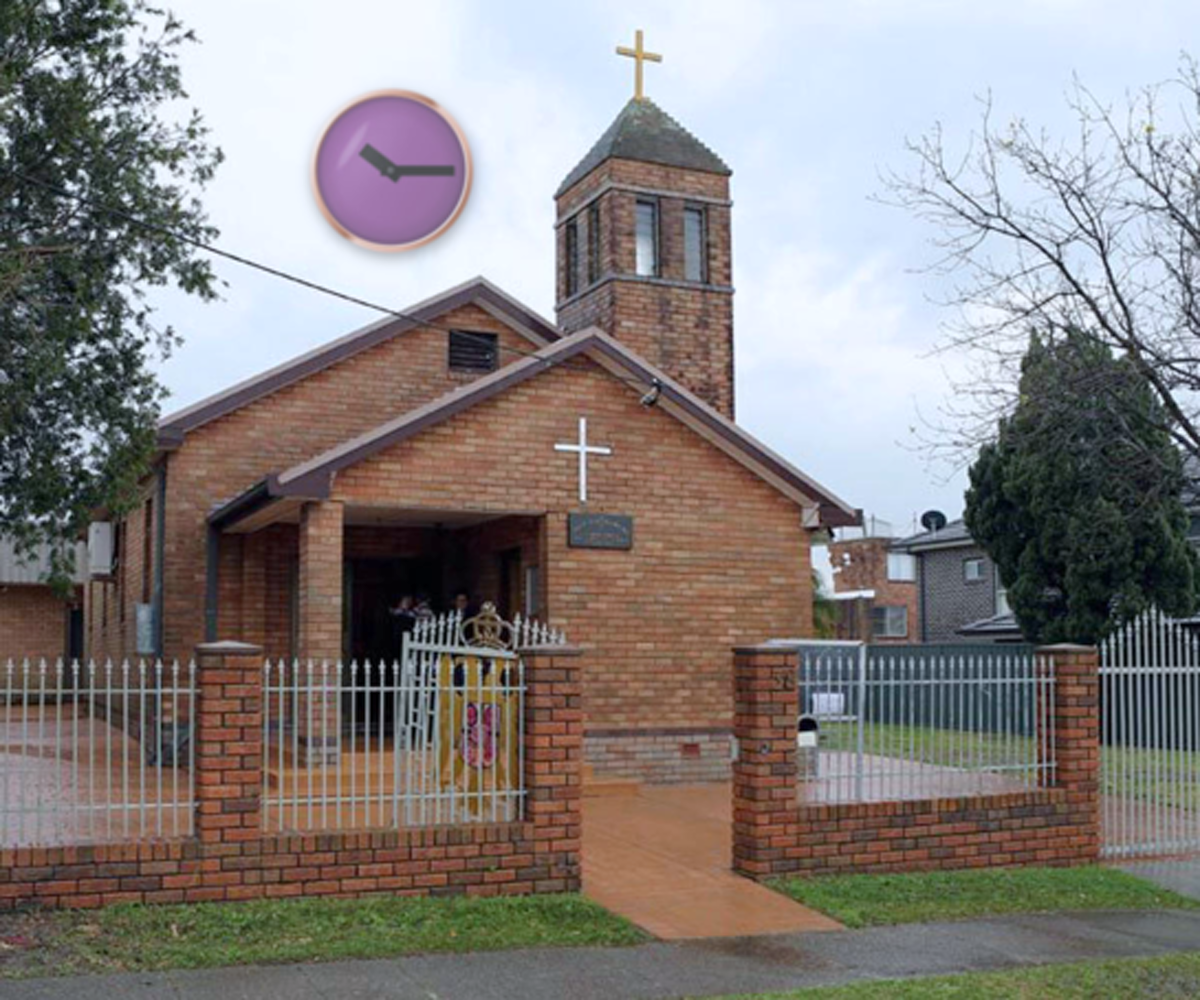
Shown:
10h15
